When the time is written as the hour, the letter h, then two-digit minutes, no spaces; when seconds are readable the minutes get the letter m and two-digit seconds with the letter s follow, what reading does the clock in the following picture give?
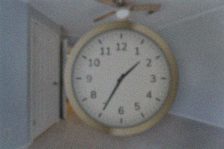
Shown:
1h35
